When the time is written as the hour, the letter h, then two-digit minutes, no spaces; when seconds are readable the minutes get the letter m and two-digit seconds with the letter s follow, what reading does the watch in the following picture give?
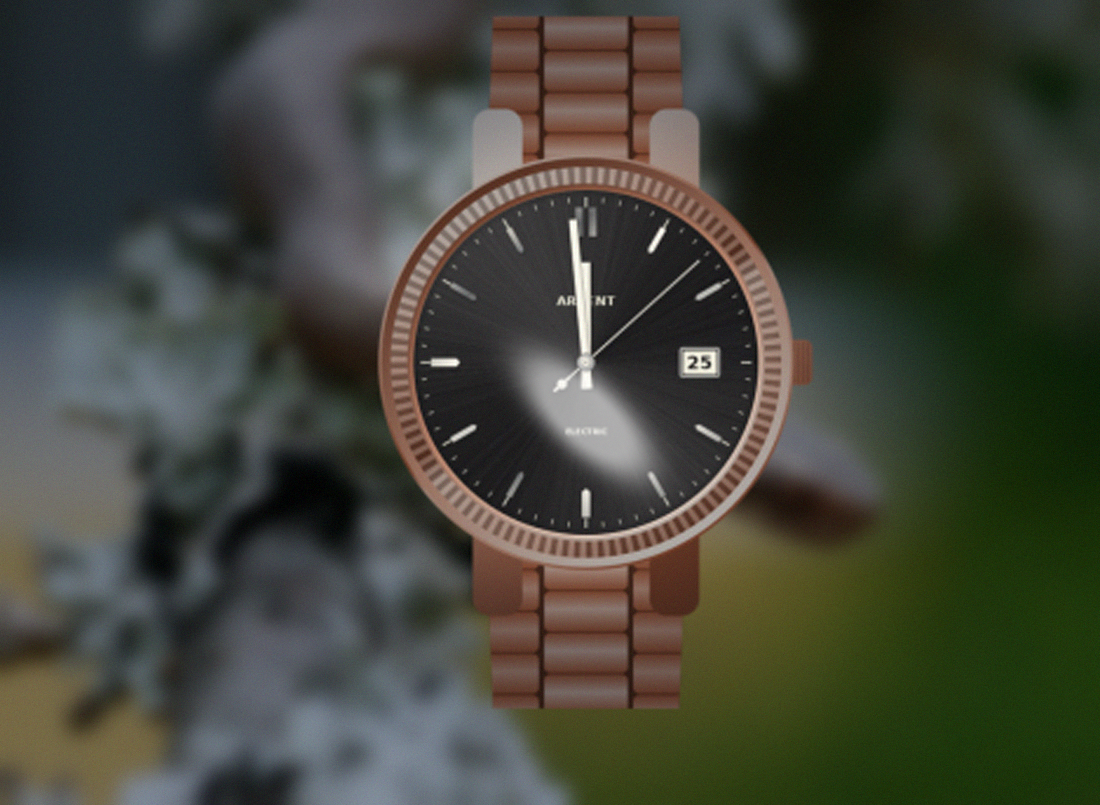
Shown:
11h59m08s
